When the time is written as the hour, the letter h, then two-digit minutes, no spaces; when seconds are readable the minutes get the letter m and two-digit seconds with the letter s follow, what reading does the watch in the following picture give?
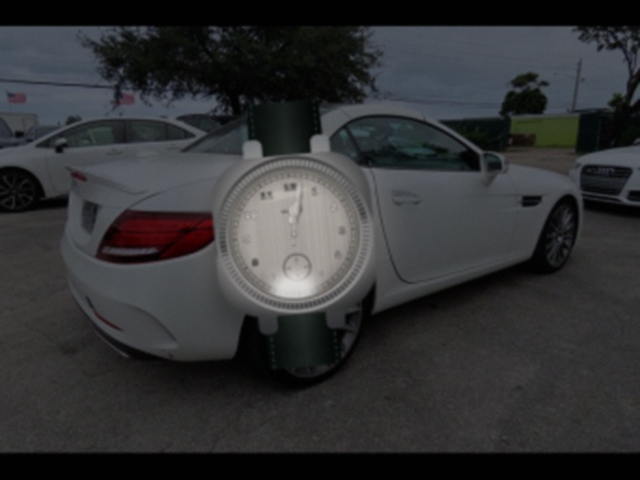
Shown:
12h02
